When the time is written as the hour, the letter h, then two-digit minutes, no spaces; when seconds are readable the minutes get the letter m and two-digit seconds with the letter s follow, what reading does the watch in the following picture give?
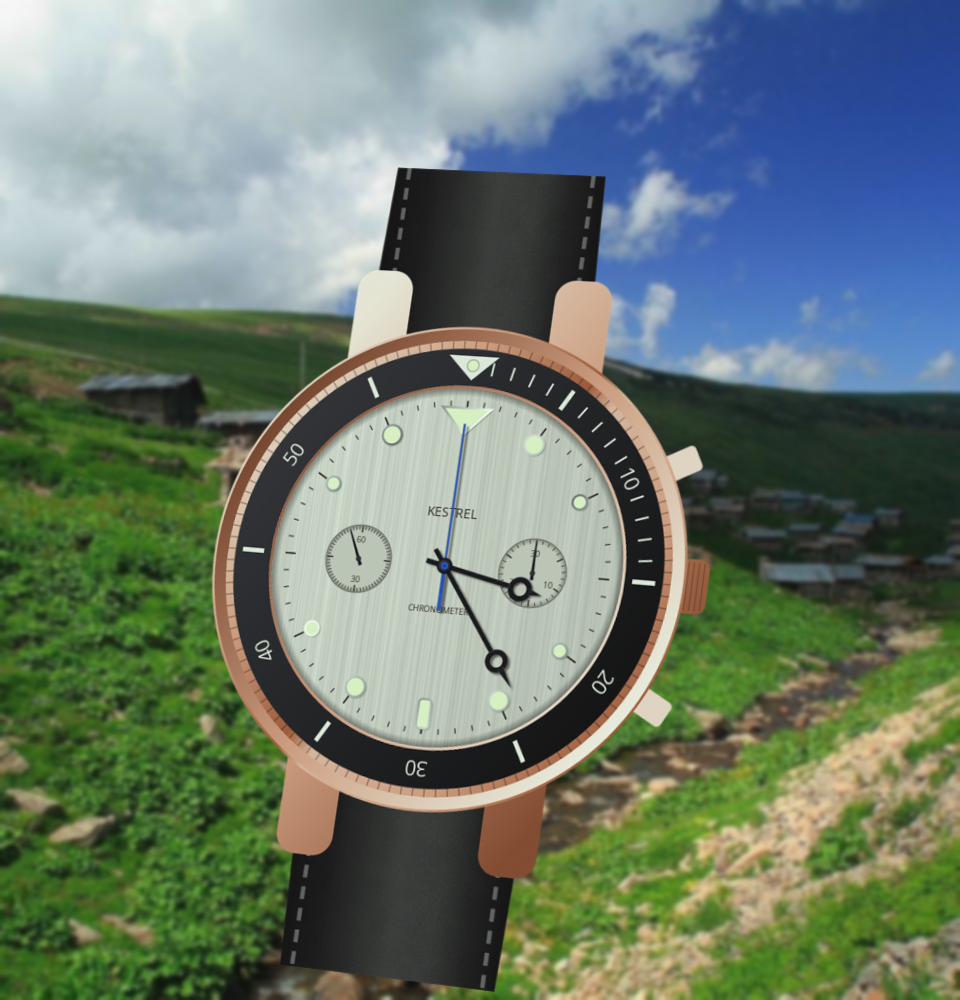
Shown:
3h23m56s
